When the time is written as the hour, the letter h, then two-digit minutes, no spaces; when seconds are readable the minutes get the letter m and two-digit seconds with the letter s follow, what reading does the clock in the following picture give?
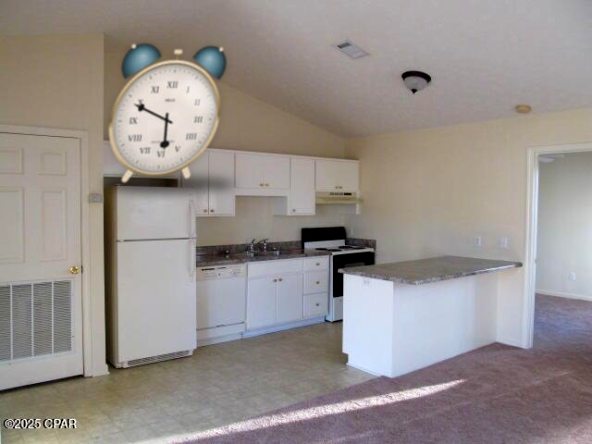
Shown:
5h49
